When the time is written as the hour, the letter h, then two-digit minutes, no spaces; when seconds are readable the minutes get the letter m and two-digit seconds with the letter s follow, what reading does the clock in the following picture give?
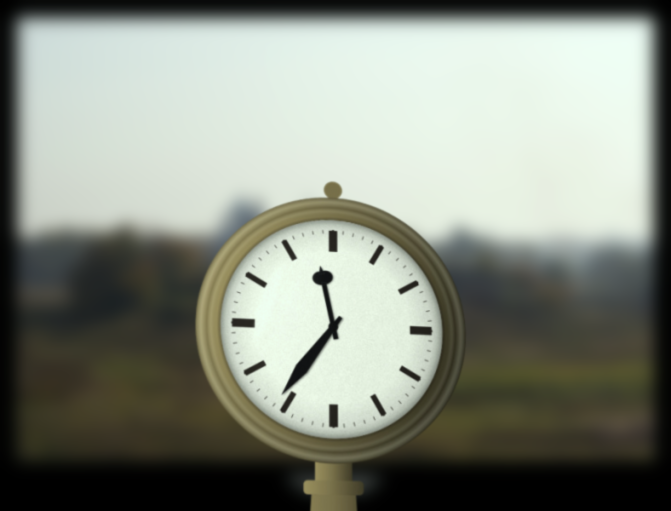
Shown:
11h36
